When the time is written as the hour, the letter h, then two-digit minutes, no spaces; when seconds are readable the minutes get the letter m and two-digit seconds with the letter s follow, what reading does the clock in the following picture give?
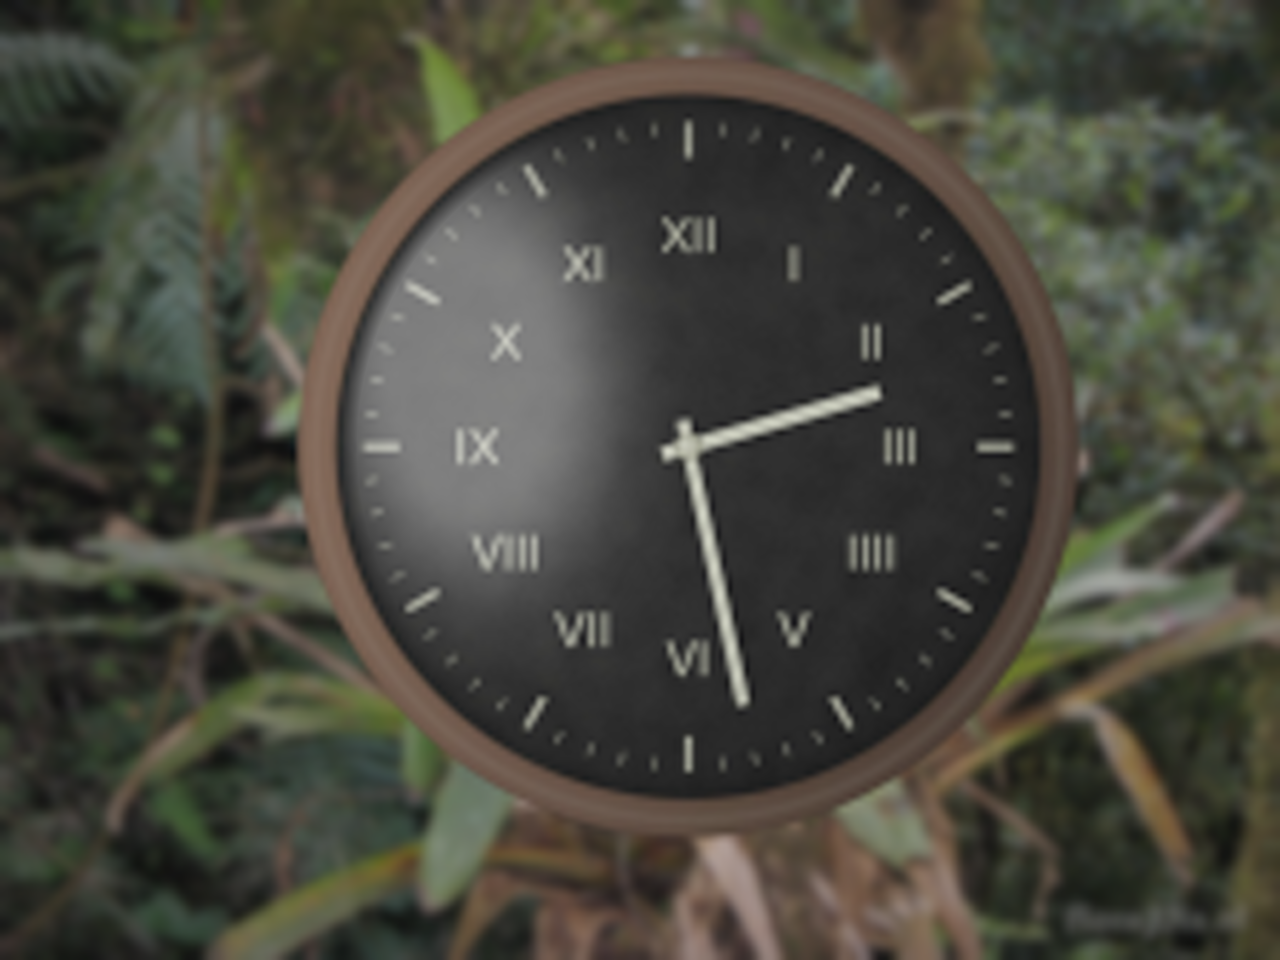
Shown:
2h28
